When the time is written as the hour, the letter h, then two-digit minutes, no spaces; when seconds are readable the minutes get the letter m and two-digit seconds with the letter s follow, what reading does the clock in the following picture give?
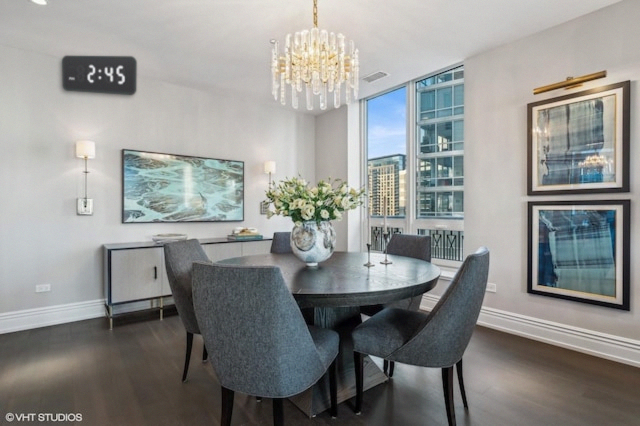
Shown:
2h45
